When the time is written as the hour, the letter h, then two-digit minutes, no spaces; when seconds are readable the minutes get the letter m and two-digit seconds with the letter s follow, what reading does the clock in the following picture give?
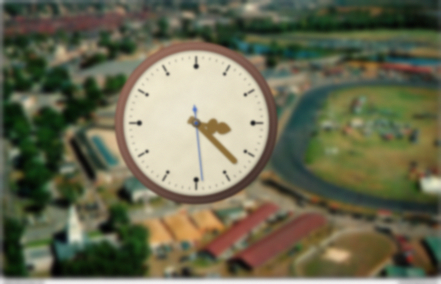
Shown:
3h22m29s
